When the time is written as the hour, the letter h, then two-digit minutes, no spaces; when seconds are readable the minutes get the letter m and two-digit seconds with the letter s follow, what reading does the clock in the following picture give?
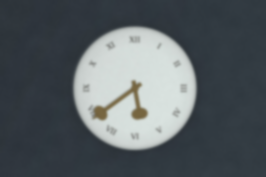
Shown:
5h39
